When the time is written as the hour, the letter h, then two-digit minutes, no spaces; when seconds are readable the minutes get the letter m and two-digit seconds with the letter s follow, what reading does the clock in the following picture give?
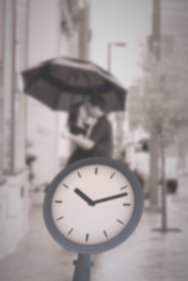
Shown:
10h12
